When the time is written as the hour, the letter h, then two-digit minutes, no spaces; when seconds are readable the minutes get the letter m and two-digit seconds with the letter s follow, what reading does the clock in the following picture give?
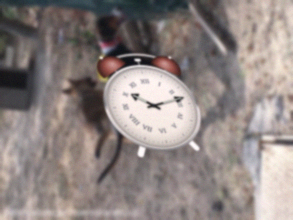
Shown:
10h13
